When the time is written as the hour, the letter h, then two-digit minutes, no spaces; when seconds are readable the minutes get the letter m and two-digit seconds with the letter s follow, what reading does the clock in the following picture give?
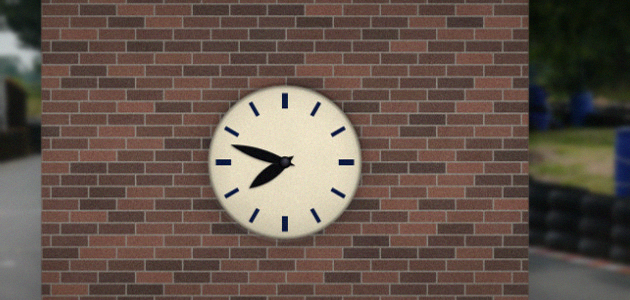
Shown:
7h48
